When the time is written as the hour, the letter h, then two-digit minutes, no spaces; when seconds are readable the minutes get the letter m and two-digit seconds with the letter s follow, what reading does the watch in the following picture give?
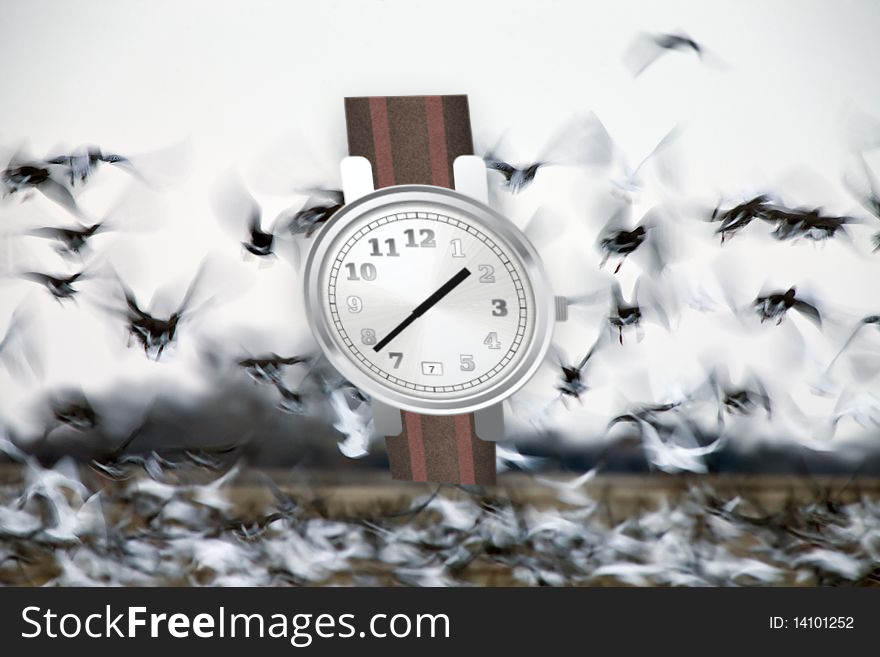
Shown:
1h38
